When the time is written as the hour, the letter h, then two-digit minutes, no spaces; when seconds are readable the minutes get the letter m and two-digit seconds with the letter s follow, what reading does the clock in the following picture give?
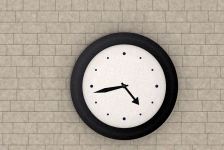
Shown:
4h43
